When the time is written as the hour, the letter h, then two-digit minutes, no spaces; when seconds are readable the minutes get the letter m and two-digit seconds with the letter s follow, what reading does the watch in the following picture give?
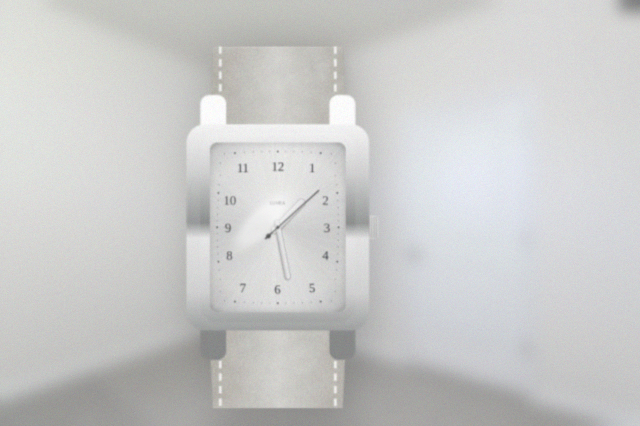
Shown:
1h28m08s
